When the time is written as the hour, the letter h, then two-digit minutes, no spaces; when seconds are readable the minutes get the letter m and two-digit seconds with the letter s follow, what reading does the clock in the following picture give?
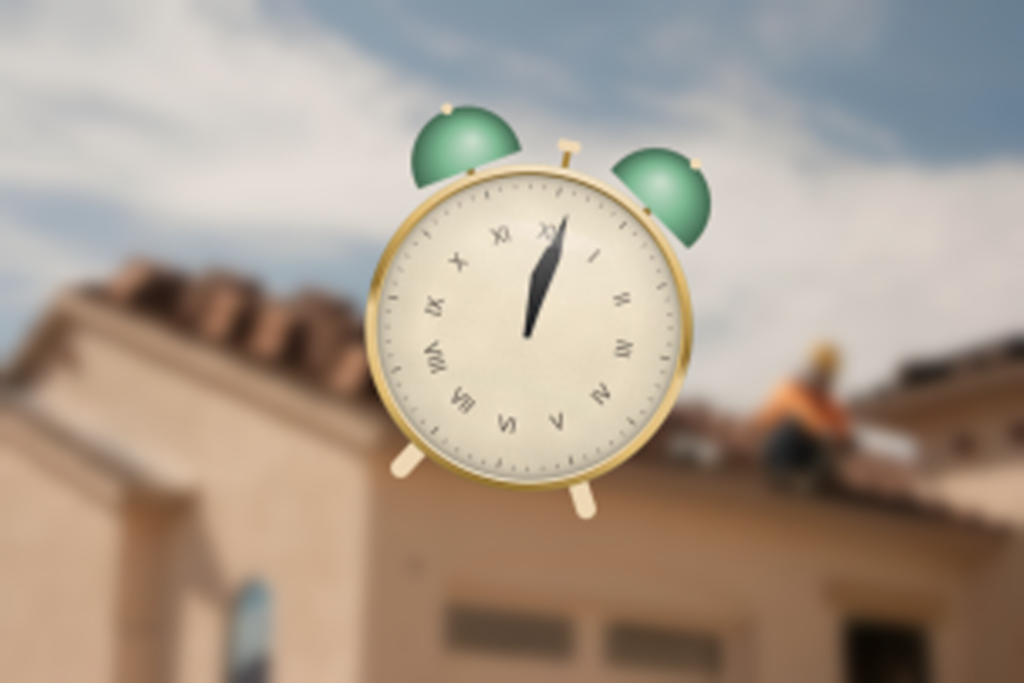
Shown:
12h01
